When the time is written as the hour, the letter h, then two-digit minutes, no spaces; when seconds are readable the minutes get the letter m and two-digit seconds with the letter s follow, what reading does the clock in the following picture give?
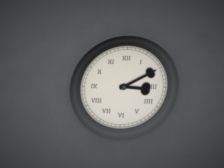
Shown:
3h10
